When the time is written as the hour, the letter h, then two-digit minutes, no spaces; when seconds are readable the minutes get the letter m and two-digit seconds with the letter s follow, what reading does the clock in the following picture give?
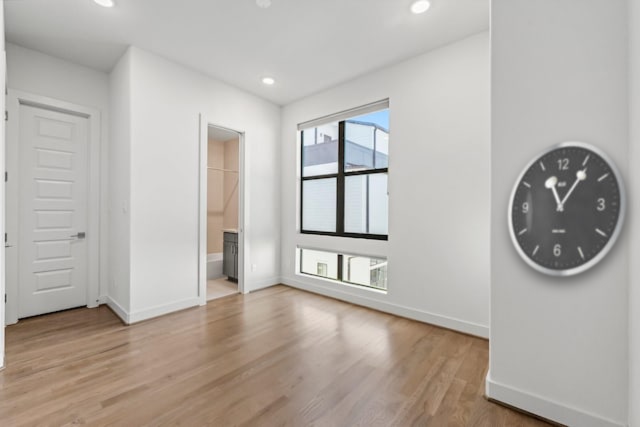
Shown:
11h06
